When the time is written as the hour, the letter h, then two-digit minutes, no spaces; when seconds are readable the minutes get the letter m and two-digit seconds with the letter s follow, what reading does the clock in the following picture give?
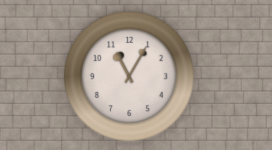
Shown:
11h05
